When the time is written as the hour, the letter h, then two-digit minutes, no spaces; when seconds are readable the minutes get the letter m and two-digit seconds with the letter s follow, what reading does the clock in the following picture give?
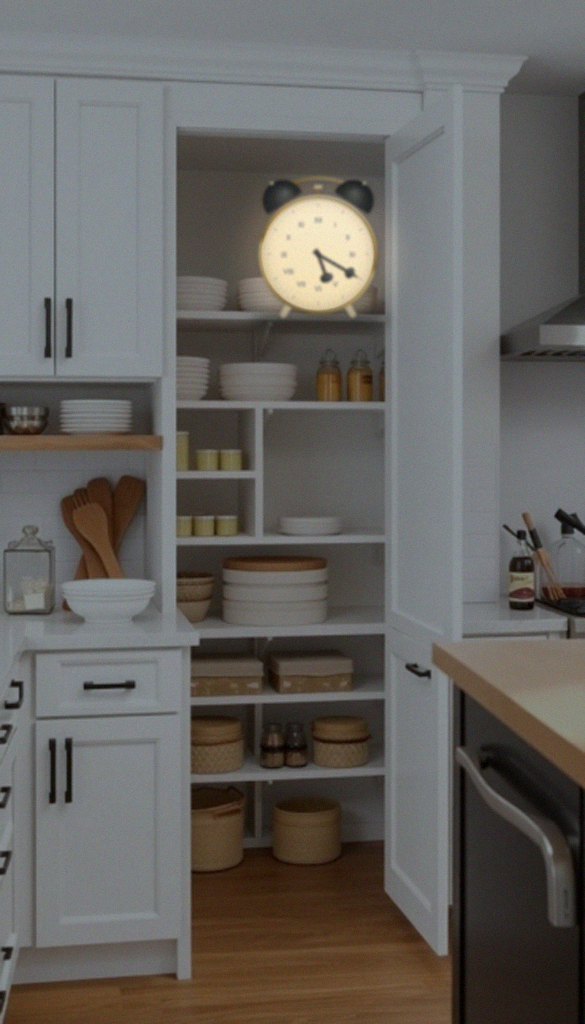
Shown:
5h20
